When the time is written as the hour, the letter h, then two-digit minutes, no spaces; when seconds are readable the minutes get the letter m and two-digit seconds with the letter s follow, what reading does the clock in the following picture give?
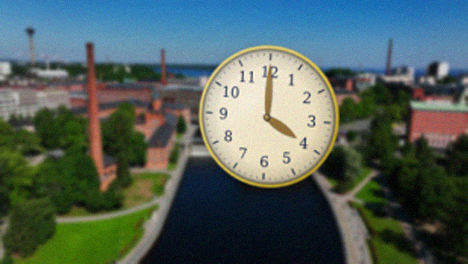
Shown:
4h00
